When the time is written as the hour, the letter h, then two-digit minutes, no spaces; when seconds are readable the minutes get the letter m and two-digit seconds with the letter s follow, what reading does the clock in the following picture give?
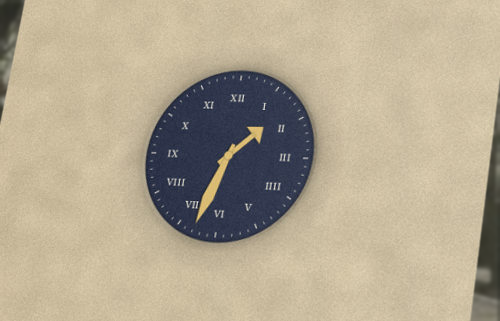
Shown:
1h33
